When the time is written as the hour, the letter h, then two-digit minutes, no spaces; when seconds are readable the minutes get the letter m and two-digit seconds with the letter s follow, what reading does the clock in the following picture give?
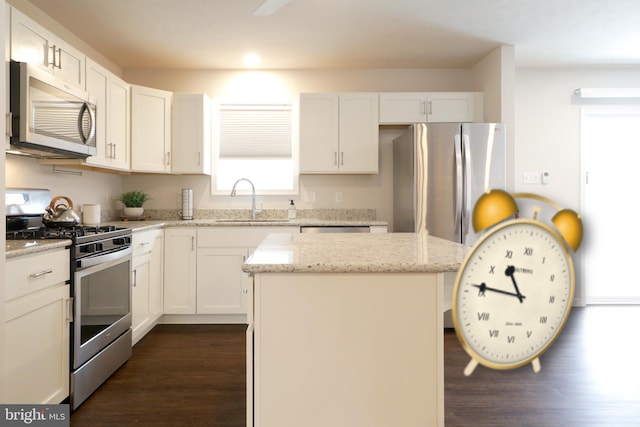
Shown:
10h46
